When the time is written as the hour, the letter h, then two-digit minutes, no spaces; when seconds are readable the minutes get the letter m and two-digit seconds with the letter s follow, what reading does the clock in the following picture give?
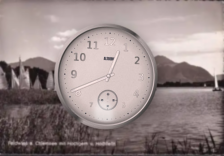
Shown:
12h41
